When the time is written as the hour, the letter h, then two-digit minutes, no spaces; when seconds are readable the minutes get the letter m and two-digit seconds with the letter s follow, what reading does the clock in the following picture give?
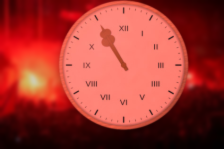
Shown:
10h55
